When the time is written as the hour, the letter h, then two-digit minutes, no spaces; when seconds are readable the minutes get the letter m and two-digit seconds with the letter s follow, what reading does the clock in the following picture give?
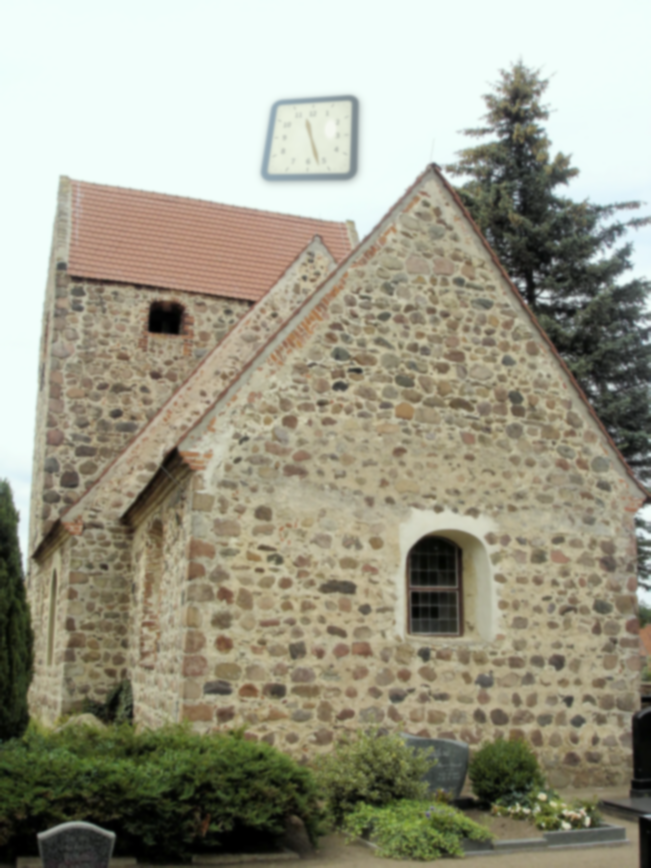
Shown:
11h27
